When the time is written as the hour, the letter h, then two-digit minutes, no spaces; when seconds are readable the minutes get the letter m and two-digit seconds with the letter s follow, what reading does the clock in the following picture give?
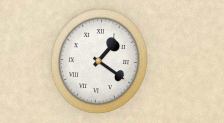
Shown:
1h20
